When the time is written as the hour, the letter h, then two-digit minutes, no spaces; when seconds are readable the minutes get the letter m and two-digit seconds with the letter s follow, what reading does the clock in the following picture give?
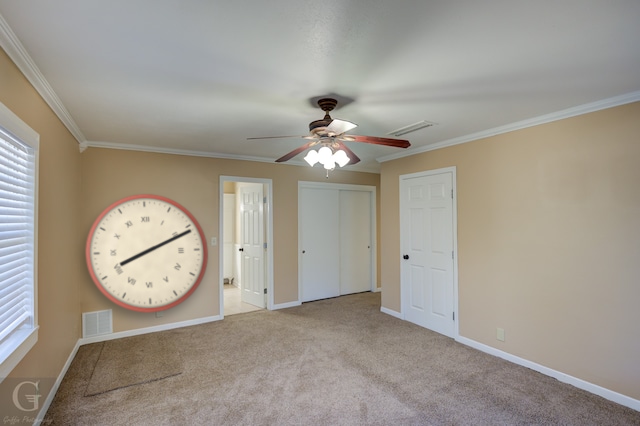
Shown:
8h11
